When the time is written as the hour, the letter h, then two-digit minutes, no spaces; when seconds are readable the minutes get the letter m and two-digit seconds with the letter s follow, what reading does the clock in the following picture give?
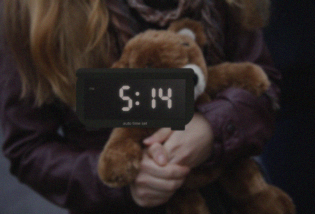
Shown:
5h14
